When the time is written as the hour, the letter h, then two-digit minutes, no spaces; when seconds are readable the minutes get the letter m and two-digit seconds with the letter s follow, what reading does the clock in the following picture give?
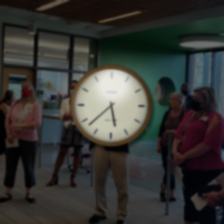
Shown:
5h38
